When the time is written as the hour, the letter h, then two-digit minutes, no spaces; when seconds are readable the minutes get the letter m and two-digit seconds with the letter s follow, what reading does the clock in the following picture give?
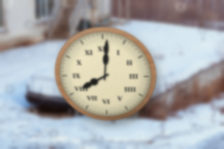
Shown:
8h01
